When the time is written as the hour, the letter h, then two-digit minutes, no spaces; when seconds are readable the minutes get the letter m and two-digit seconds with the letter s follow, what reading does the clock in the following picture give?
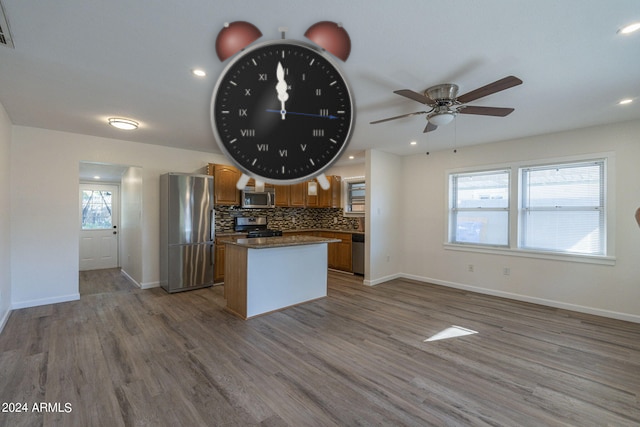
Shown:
11h59m16s
